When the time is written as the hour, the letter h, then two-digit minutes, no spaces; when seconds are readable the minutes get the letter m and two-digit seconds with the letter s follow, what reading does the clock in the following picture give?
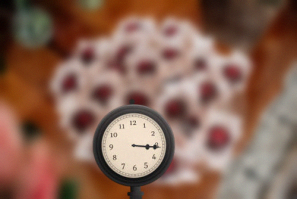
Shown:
3h16
